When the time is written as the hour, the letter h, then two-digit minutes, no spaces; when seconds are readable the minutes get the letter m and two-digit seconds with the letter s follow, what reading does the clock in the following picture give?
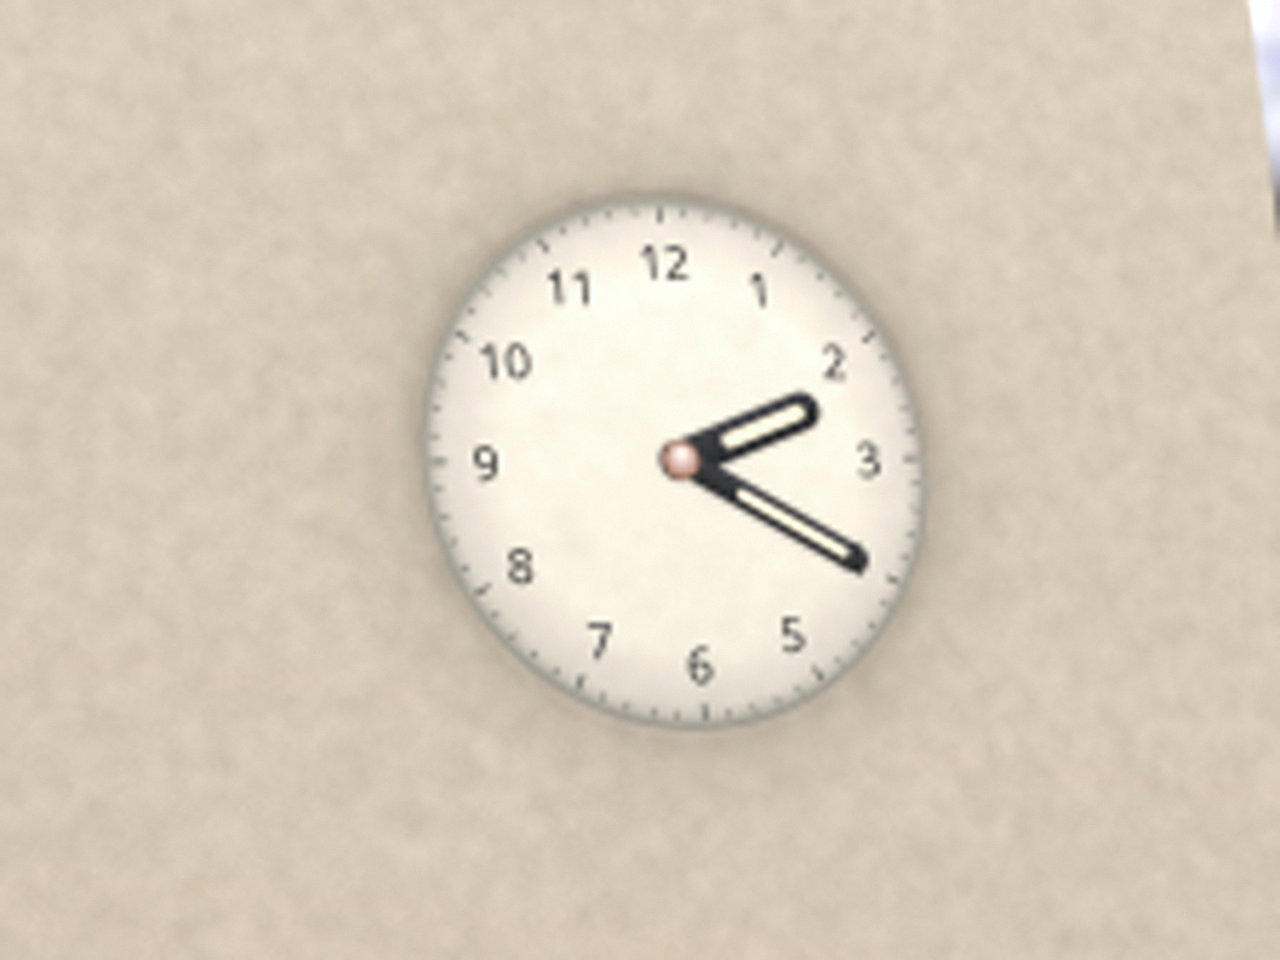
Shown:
2h20
